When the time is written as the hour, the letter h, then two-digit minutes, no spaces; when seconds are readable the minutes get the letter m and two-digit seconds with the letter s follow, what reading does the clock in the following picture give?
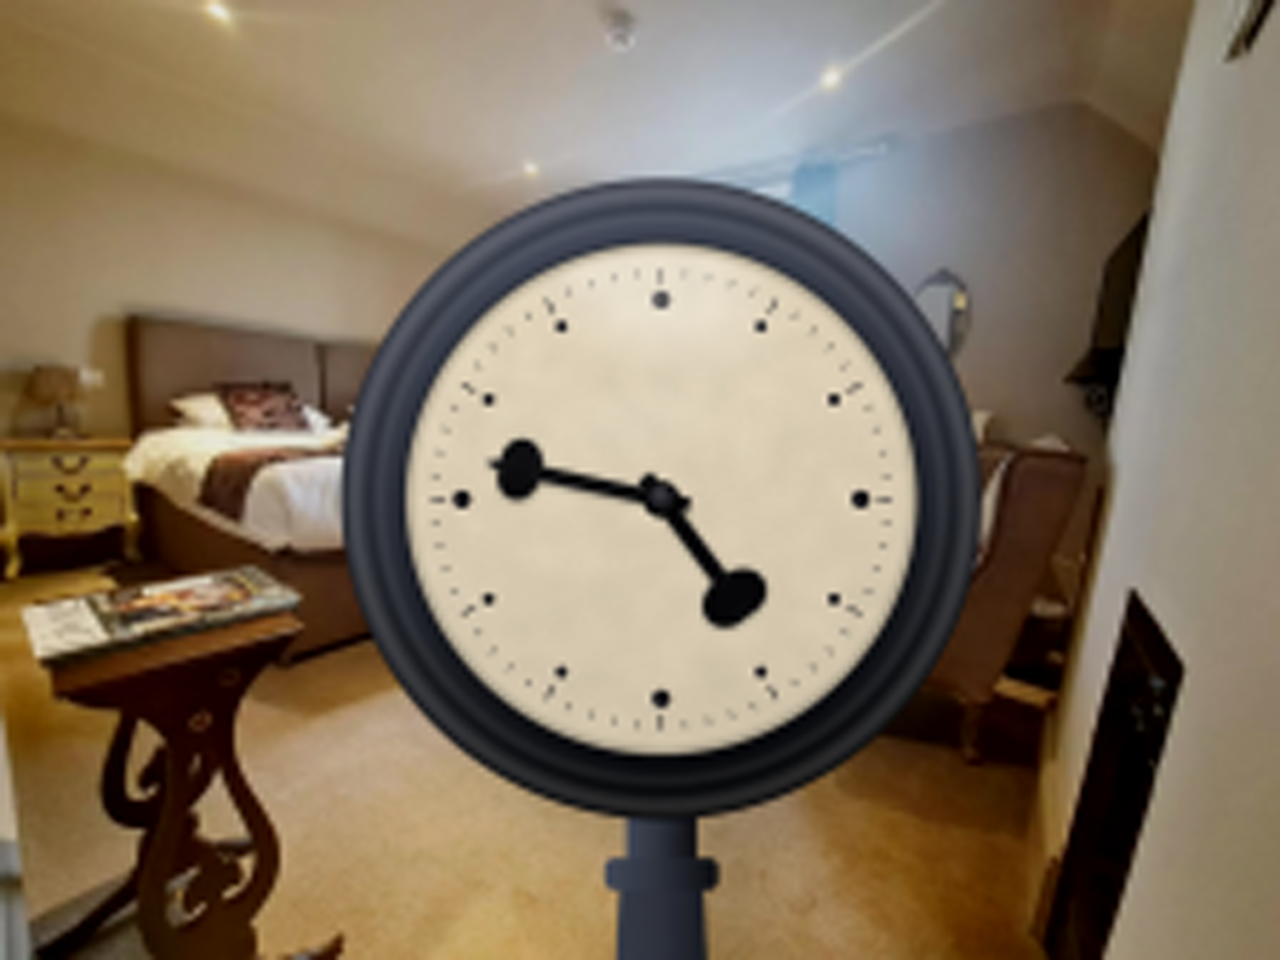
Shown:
4h47
